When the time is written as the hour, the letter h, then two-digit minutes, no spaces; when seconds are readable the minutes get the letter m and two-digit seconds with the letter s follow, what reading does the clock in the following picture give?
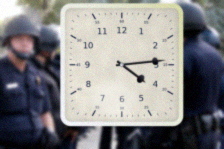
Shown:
4h14
